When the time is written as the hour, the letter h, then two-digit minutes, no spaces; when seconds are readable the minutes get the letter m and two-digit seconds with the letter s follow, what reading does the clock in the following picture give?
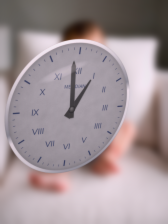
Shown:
12h59
